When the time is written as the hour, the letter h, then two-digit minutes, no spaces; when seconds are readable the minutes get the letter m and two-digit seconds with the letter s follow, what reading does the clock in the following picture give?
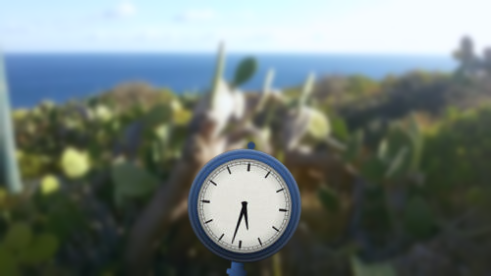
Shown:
5h32
